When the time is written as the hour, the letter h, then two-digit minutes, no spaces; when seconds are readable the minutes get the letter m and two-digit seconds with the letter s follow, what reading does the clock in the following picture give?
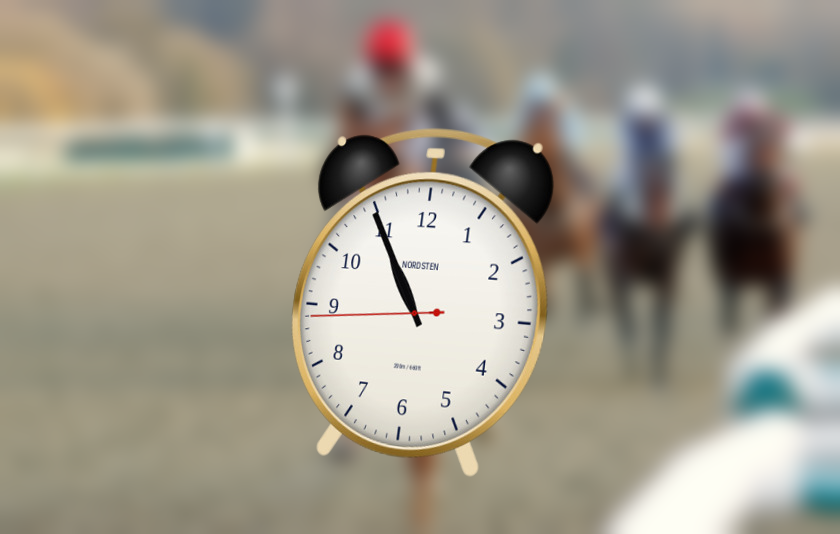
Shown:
10h54m44s
